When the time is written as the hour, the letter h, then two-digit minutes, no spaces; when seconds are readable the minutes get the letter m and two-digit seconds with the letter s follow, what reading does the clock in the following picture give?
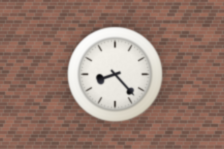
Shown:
8h23
